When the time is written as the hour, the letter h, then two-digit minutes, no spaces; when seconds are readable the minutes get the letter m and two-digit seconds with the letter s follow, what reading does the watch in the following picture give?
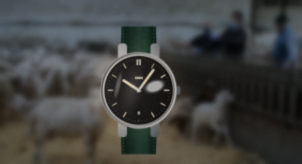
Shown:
10h06
